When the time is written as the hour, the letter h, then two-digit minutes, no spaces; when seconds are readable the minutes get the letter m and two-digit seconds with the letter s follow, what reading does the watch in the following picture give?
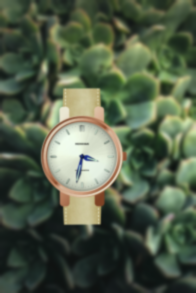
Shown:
3h32
